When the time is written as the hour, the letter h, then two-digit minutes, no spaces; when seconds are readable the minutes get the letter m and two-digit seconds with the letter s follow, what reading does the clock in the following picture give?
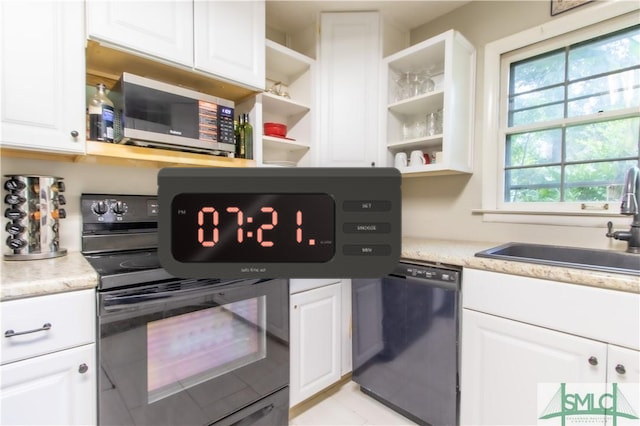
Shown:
7h21
